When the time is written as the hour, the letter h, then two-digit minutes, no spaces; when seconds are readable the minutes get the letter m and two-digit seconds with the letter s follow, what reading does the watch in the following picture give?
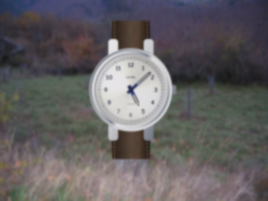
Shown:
5h08
